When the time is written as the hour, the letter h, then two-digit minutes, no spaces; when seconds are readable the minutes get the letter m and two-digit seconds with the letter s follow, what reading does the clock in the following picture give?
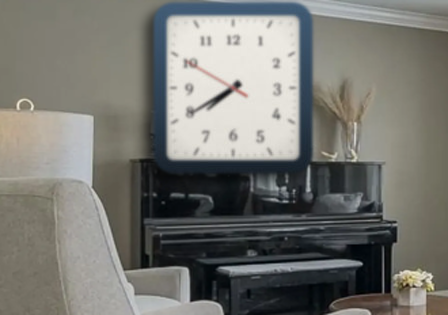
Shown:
7h39m50s
